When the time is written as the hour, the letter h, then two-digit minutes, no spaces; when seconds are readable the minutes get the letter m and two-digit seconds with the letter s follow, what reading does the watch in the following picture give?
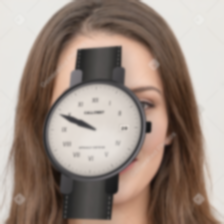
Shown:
9h49
